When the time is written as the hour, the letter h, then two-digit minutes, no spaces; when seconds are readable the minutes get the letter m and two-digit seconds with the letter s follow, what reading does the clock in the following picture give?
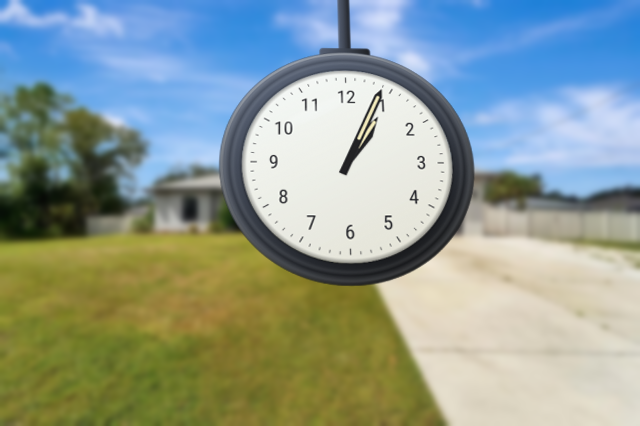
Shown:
1h04
